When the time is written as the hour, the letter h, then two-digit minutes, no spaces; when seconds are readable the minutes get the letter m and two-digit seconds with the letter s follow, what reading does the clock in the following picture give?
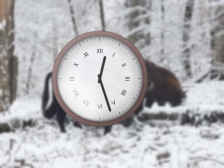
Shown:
12h27
